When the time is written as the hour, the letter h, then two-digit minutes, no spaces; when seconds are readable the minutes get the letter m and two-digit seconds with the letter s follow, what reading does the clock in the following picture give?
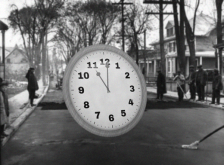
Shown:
11h01
